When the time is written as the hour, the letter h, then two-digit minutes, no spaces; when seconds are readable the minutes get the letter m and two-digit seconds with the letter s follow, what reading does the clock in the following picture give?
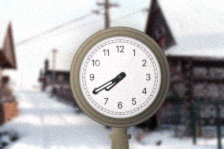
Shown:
7h40
